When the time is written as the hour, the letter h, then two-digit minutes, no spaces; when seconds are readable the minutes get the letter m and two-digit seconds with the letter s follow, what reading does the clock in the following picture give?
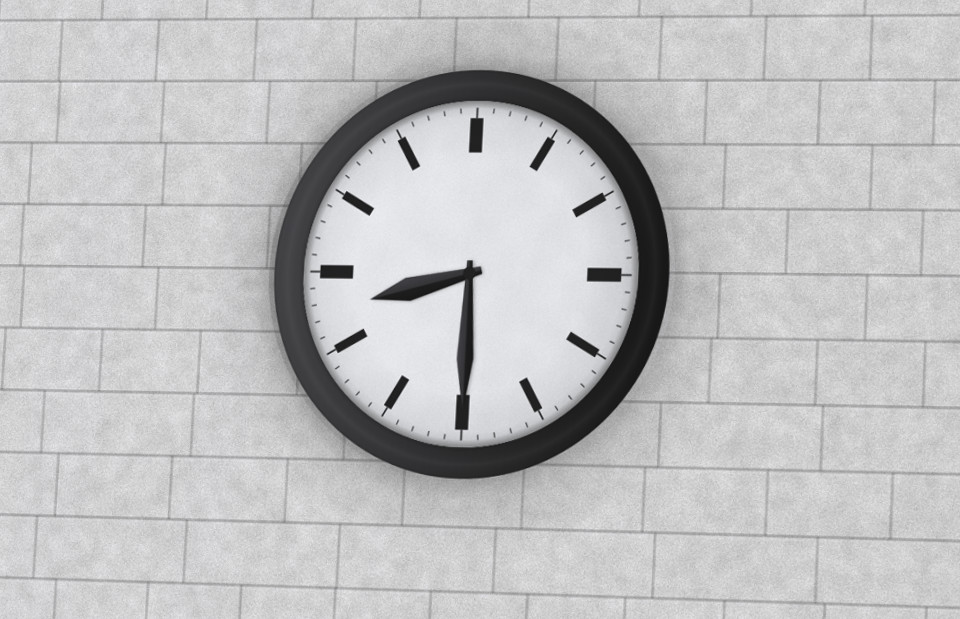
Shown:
8h30
